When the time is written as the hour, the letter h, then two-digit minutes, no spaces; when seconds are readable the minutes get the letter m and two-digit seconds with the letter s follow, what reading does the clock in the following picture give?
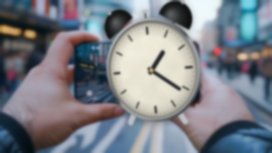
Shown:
1h21
